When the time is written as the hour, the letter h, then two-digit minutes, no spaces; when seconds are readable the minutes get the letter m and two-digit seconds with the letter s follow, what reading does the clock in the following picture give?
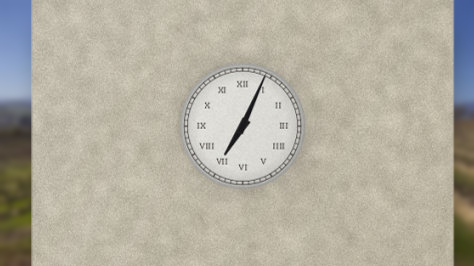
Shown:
7h04
